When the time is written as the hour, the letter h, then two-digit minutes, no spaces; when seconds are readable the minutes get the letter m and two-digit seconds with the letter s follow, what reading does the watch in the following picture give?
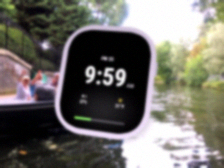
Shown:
9h59
